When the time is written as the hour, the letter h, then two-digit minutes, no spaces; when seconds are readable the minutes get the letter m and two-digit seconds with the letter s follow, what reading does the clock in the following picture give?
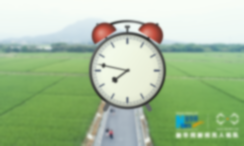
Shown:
7h47
